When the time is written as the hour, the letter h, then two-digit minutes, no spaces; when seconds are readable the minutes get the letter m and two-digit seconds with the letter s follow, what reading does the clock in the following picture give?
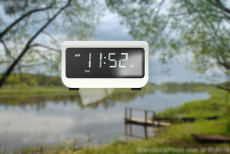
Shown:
11h52
